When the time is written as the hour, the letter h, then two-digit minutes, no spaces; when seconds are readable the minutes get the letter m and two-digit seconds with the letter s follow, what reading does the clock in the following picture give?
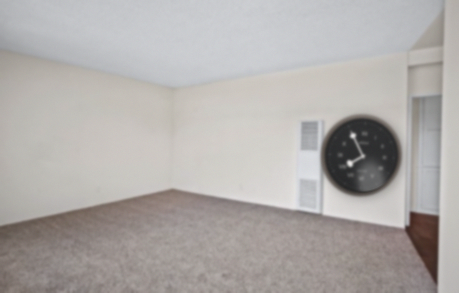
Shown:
7h55
